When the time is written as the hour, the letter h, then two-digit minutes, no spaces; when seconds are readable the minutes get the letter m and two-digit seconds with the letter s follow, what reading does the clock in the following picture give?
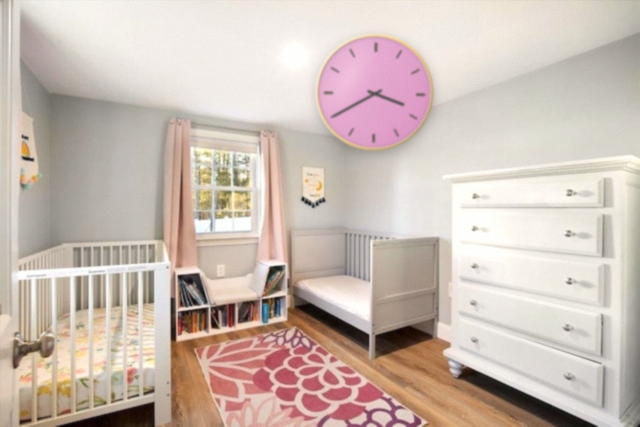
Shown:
3h40
